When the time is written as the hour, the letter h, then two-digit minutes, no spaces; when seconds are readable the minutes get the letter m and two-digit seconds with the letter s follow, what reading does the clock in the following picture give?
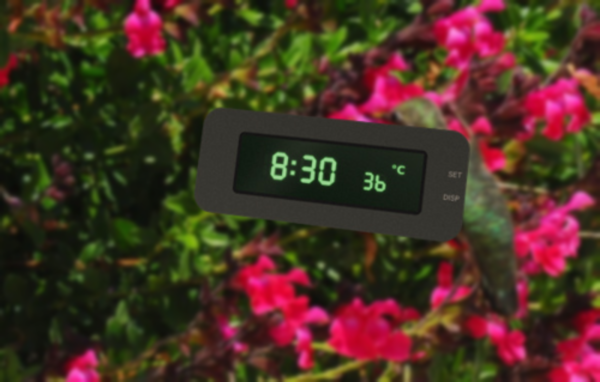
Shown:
8h30
